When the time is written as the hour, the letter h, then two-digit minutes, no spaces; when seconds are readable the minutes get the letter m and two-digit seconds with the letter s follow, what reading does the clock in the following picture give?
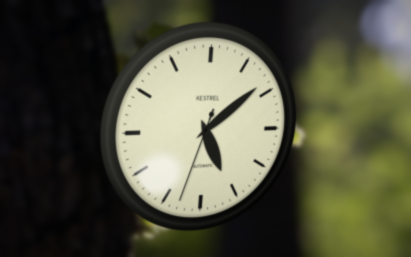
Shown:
5h08m33s
